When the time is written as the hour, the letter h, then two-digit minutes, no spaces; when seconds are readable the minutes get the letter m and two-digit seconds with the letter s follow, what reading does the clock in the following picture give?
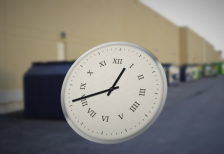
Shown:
12h41
